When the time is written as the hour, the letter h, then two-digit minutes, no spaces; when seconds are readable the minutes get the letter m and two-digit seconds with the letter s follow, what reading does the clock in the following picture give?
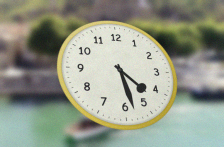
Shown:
4h28
